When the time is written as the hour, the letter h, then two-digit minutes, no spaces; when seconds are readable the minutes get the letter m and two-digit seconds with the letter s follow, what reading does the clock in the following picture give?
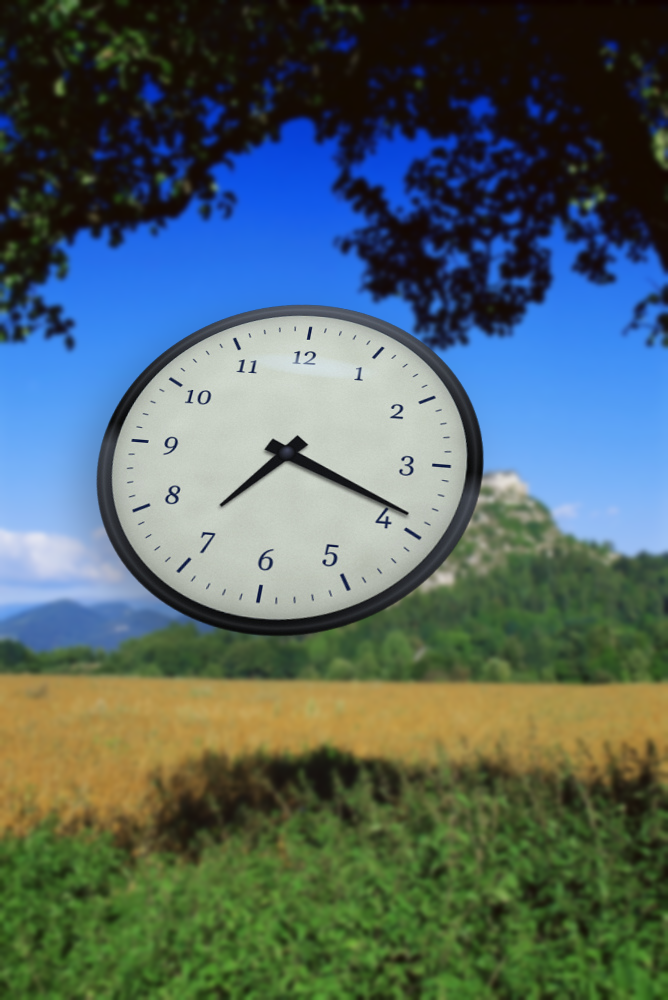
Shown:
7h19
